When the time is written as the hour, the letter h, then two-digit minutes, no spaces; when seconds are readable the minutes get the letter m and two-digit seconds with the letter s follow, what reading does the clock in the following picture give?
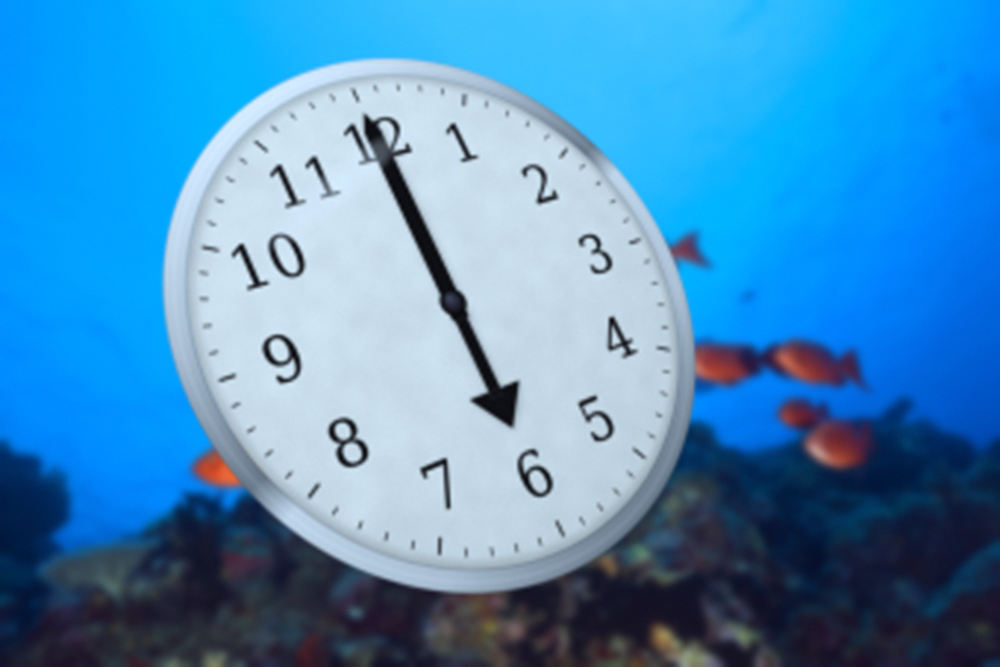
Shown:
6h00
